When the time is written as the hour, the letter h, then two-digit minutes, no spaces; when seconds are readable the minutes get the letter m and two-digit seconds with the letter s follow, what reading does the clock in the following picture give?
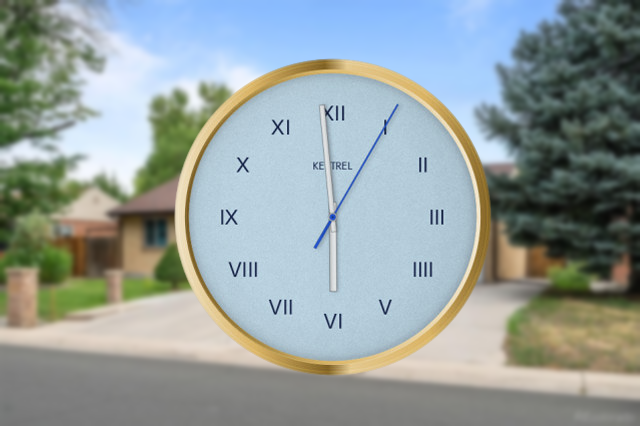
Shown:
5h59m05s
